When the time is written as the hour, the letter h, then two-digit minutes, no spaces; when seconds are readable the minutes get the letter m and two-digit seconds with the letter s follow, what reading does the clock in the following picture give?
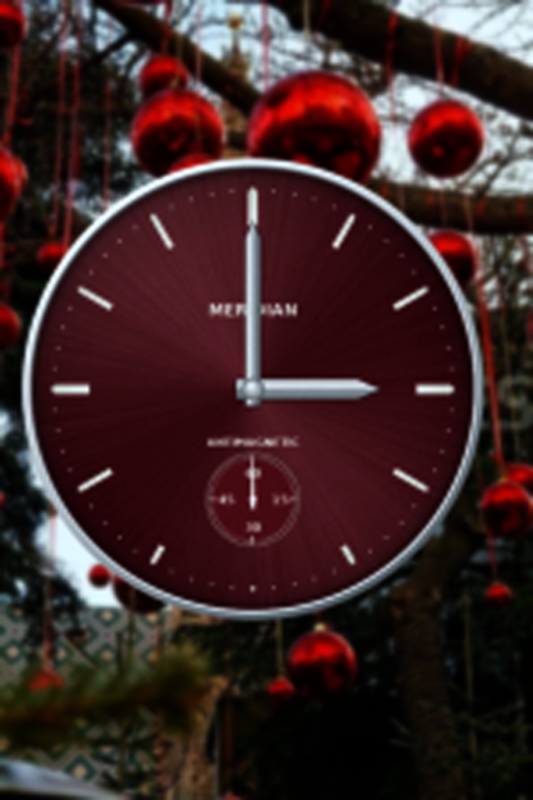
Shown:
3h00
